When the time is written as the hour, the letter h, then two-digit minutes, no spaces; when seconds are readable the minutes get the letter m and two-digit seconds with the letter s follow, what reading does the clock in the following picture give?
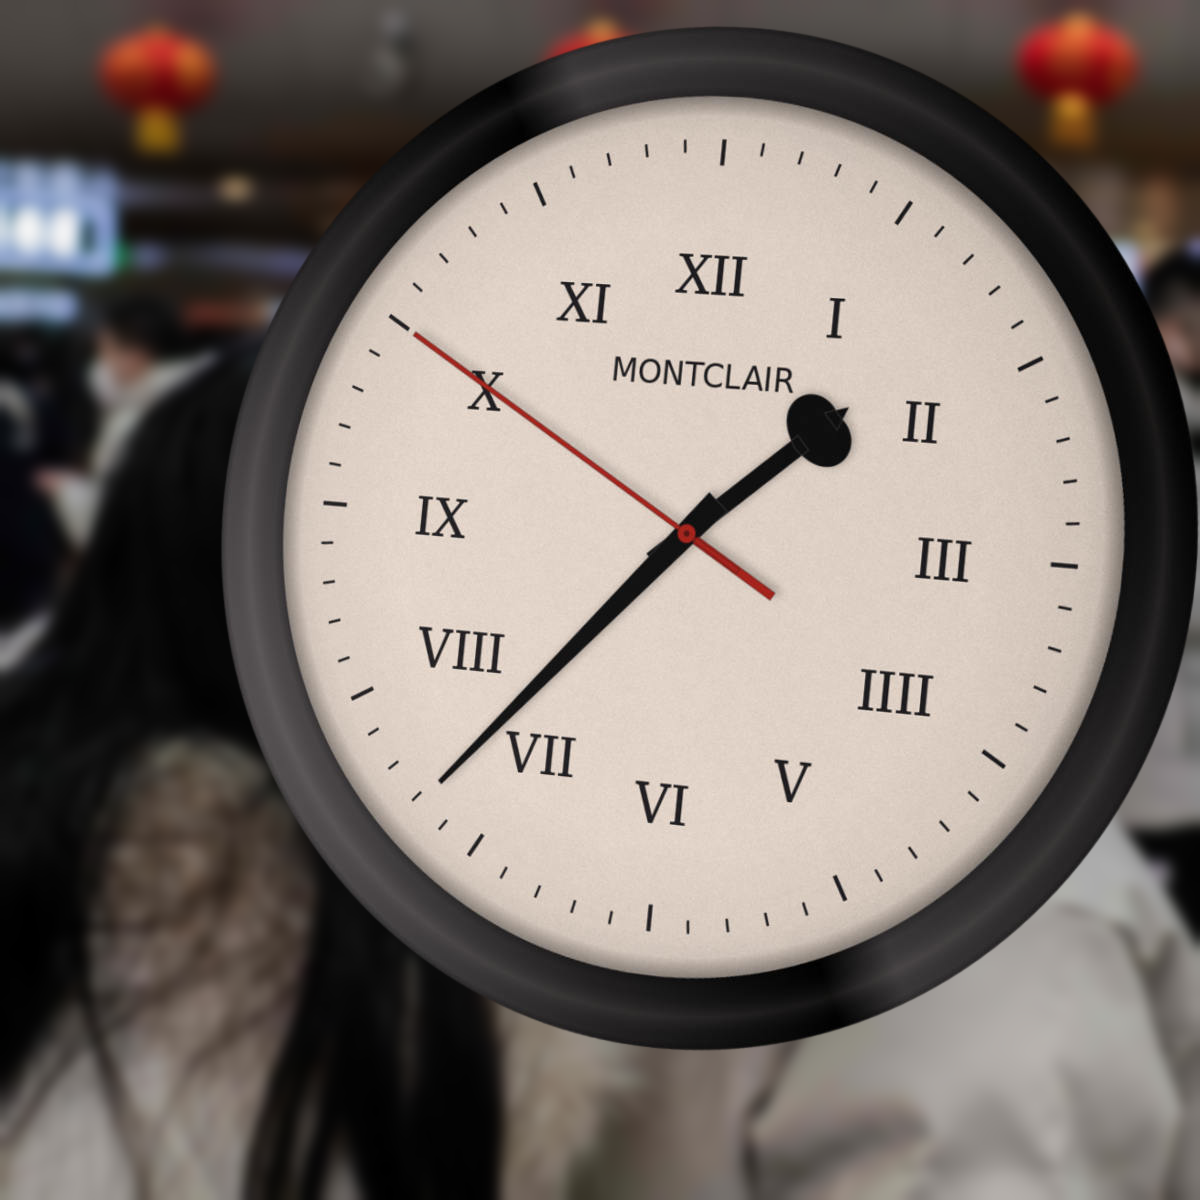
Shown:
1h36m50s
